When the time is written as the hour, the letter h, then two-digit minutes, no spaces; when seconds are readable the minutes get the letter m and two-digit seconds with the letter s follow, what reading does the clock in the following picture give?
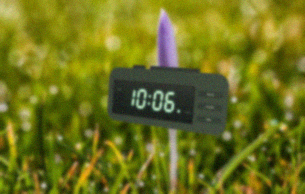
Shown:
10h06
